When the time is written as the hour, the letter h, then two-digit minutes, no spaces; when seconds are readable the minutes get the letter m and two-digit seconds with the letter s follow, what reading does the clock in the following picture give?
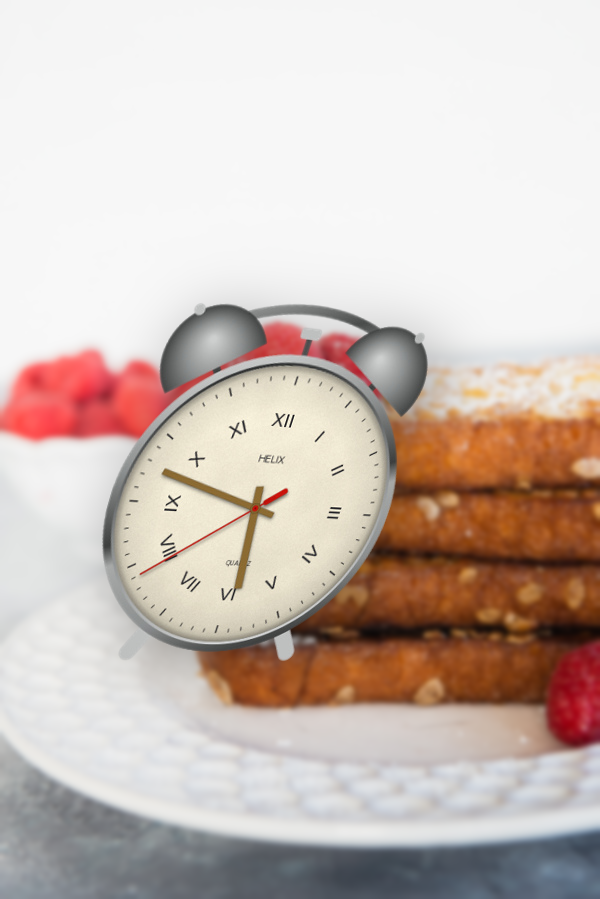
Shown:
5h47m39s
